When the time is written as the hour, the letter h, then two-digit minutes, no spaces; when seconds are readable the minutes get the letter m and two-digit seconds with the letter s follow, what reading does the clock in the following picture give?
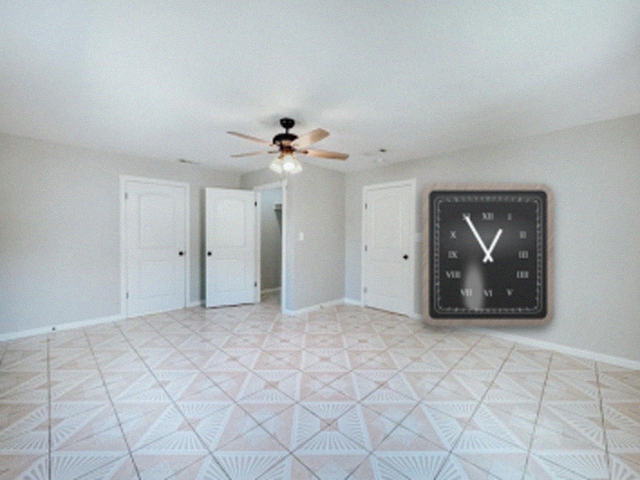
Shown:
12h55
